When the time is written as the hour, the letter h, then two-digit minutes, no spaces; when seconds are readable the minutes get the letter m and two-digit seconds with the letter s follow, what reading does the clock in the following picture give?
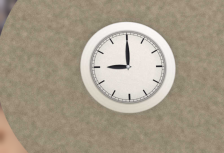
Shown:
9h00
